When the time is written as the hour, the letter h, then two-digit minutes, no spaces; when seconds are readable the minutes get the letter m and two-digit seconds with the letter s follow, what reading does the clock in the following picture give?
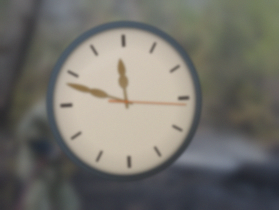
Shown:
11h48m16s
